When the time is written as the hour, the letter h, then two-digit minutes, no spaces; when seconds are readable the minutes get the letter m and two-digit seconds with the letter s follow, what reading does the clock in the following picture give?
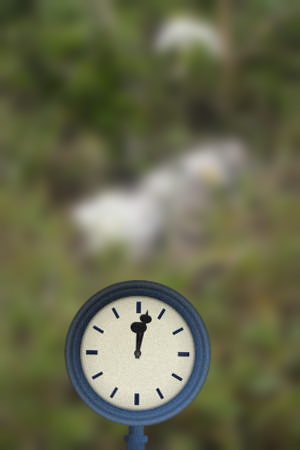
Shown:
12h02
